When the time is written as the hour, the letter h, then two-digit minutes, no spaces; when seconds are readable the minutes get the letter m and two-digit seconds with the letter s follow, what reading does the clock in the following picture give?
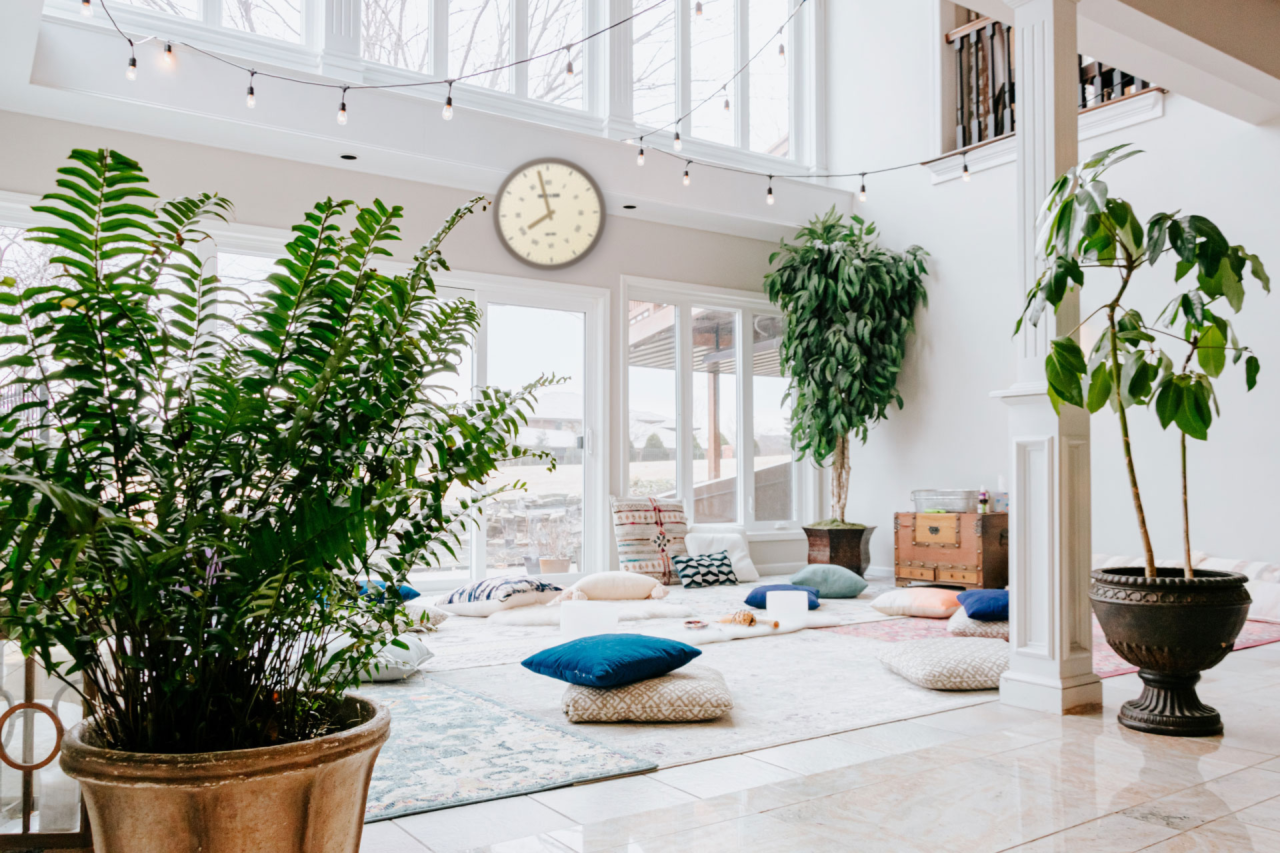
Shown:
7h58
